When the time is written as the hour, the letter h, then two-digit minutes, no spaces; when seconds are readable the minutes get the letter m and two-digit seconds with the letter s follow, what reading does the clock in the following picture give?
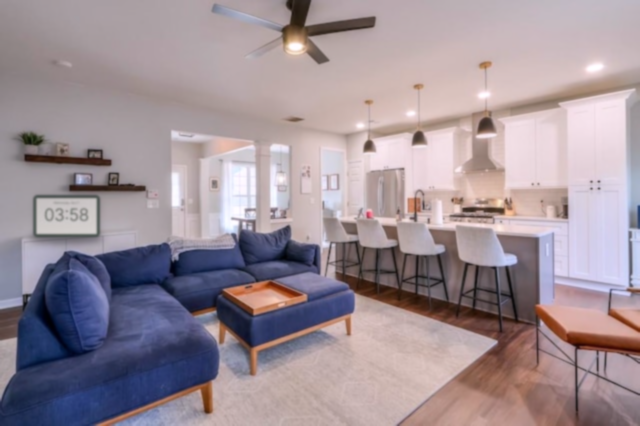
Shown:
3h58
